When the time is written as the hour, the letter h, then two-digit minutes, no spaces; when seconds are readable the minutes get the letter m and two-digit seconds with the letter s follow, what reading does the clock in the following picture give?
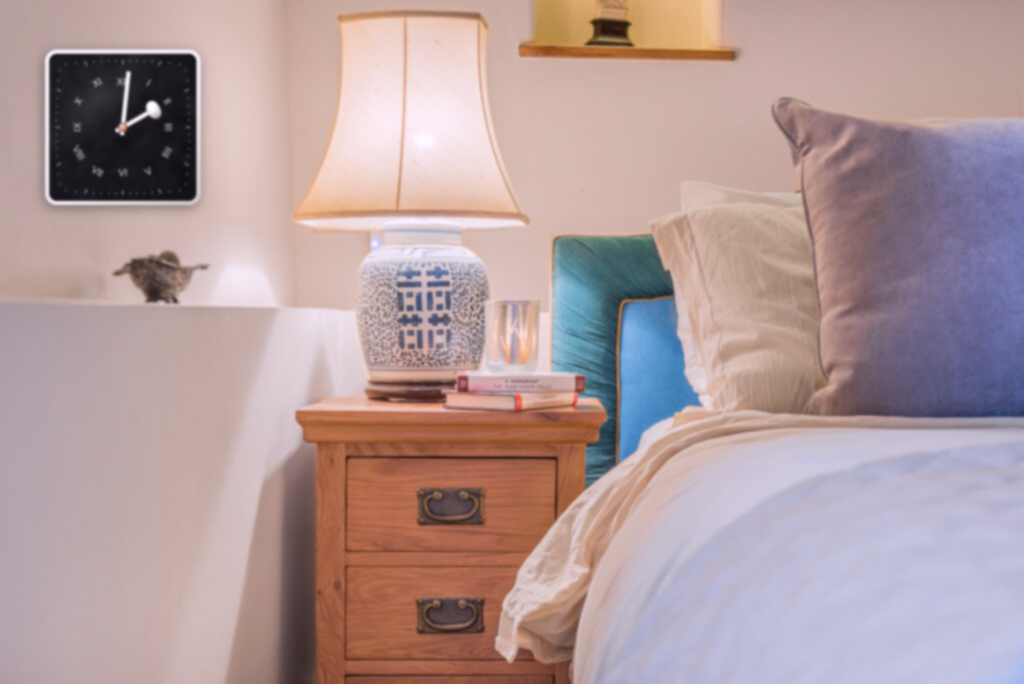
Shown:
2h01
